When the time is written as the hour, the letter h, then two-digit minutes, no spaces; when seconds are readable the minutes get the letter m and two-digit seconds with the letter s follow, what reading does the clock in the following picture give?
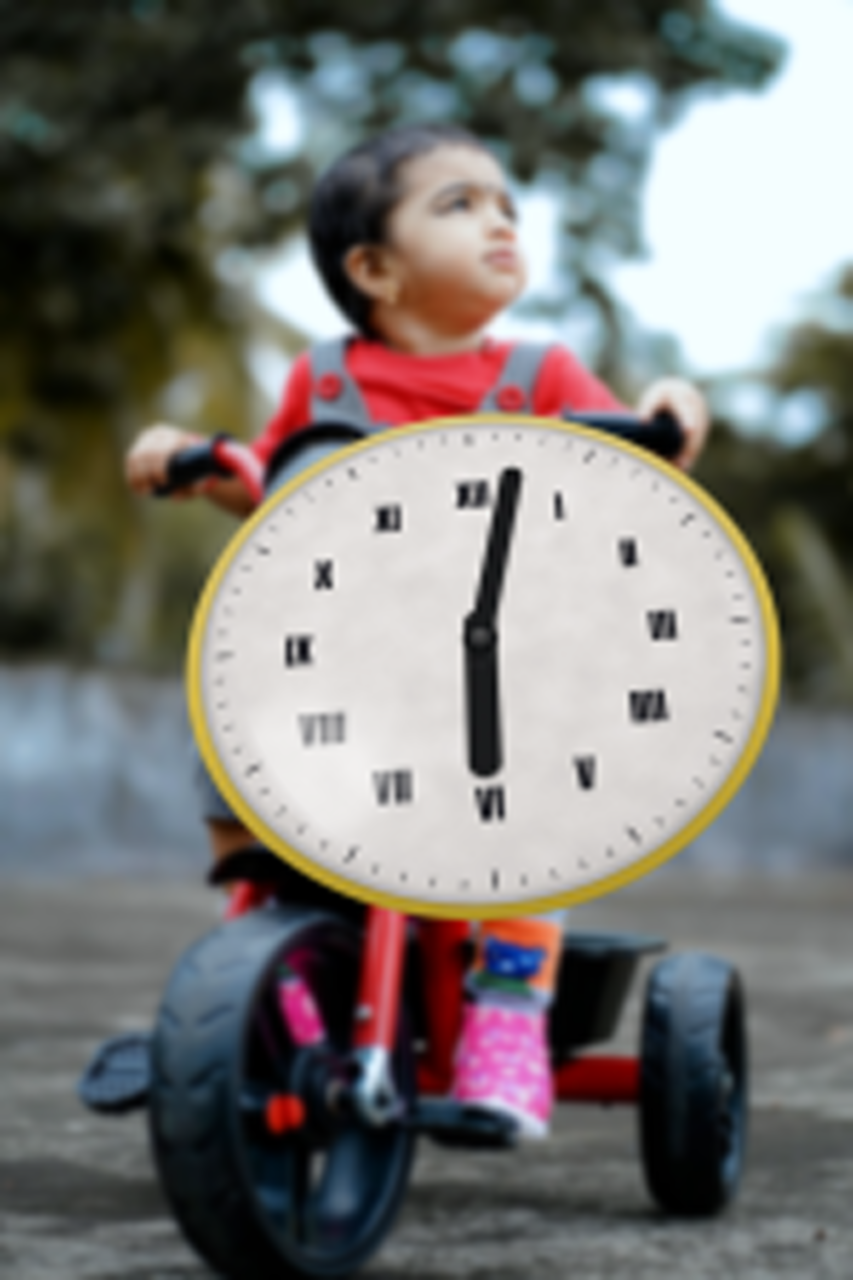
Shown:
6h02
